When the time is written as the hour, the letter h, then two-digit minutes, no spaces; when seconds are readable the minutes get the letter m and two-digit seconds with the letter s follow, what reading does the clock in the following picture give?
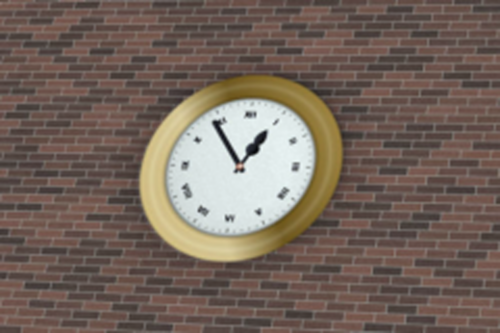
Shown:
12h54
